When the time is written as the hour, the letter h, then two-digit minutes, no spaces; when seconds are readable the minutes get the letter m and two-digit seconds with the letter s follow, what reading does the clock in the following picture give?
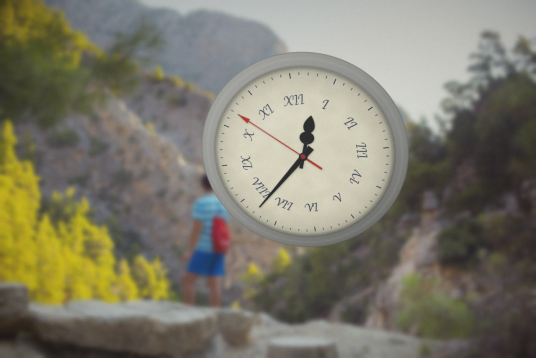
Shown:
12h37m52s
